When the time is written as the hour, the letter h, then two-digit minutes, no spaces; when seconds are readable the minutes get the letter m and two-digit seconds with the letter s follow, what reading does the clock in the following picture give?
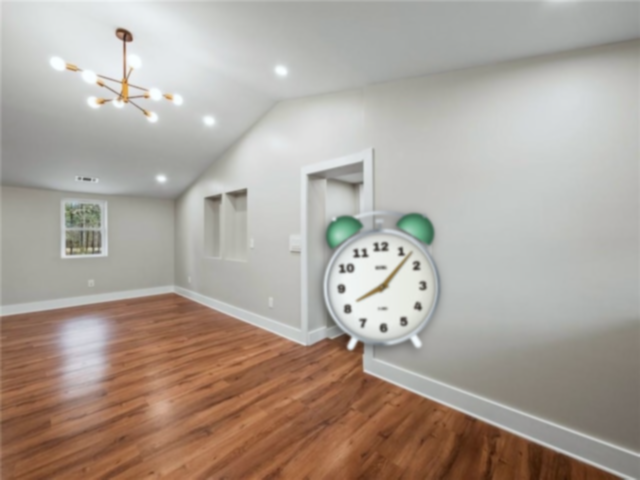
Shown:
8h07
